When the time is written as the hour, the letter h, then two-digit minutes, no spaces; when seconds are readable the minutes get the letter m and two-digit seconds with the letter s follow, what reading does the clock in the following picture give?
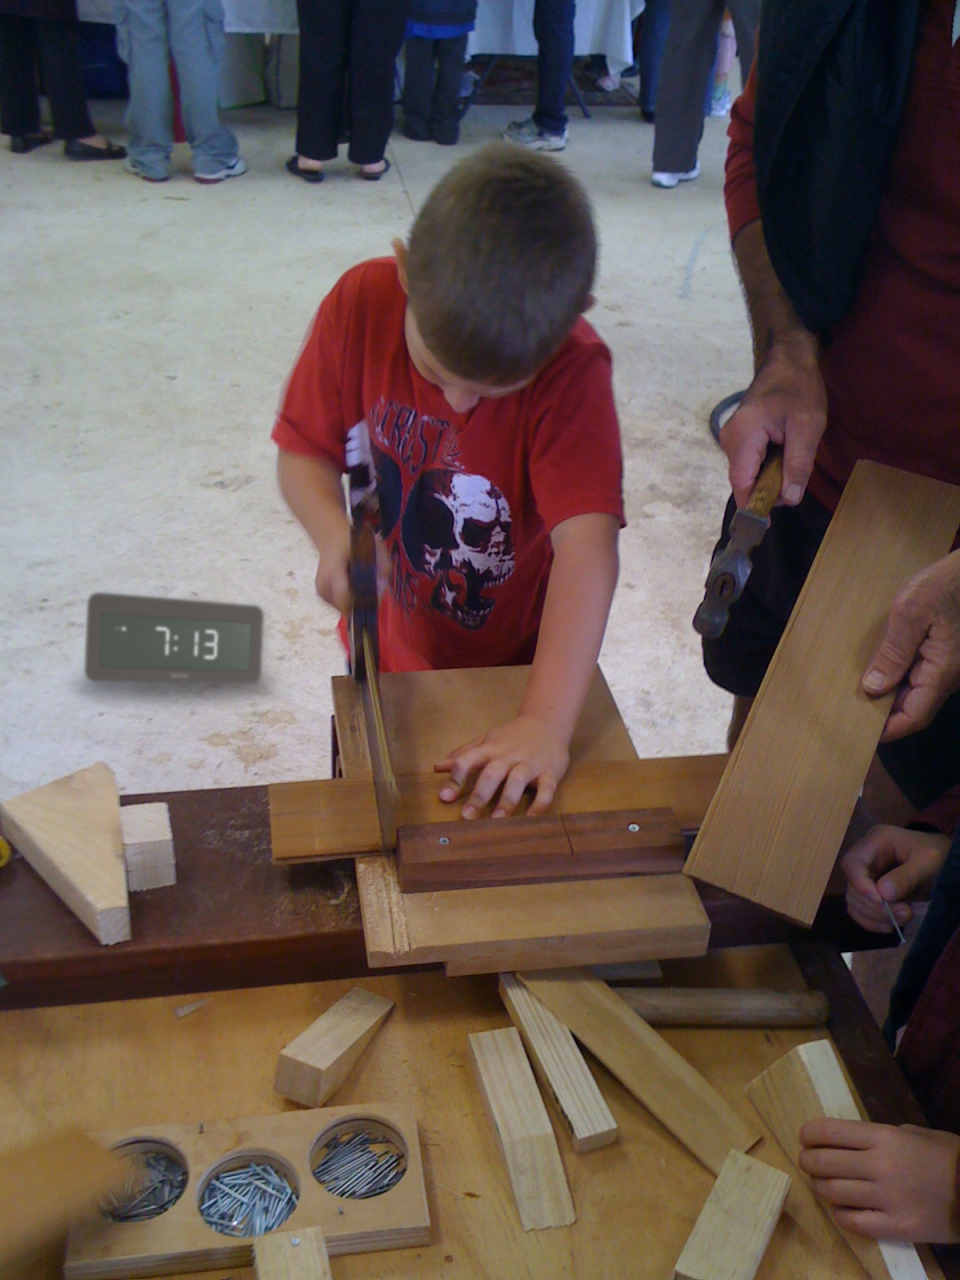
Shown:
7h13
